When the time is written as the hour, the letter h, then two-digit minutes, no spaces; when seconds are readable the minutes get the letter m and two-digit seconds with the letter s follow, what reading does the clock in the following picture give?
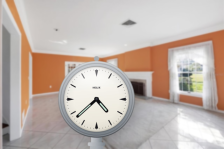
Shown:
4h38
